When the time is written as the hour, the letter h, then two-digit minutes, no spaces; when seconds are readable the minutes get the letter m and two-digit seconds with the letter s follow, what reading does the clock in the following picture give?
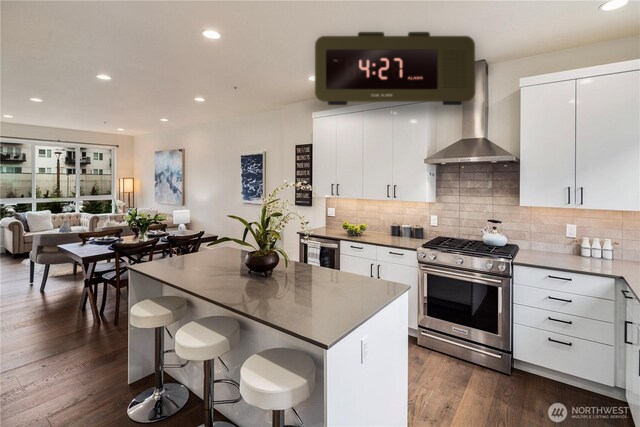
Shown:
4h27
